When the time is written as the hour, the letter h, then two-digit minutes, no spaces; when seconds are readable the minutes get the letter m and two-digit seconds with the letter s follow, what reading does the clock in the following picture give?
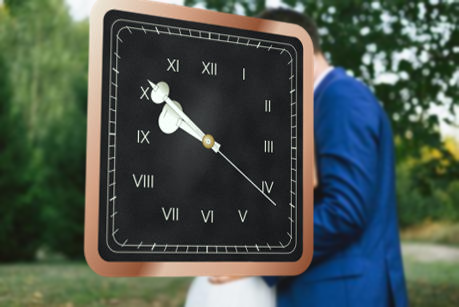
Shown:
9h51m21s
